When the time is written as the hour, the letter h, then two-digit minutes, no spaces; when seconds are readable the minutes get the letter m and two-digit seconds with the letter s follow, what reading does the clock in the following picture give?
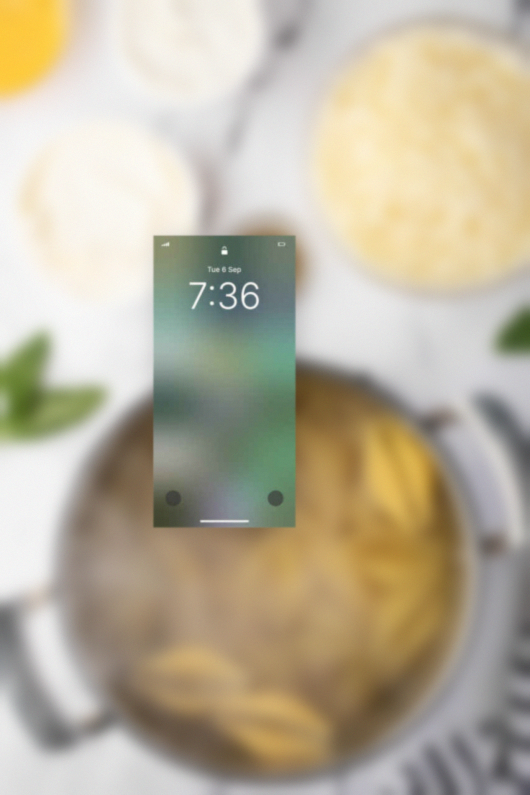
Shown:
7h36
